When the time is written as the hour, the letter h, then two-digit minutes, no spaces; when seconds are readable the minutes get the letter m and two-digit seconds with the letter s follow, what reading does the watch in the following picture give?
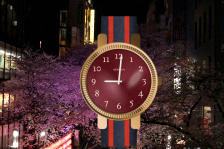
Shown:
9h01
